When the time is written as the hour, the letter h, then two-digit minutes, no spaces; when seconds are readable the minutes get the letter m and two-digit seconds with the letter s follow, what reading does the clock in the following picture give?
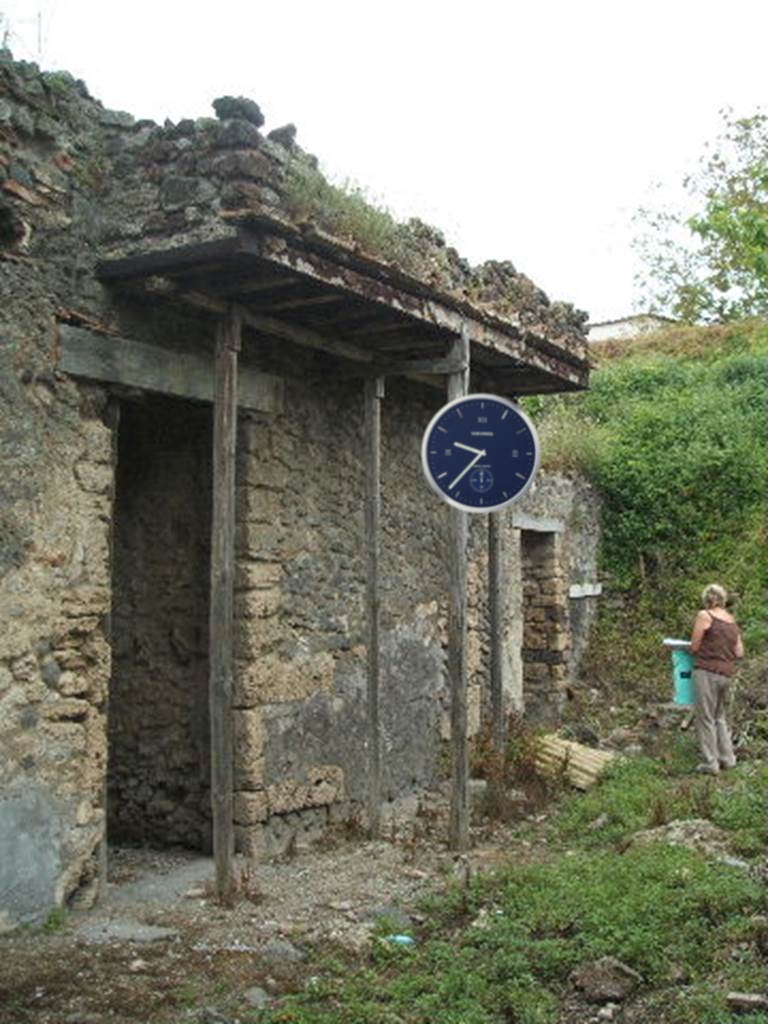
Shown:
9h37
